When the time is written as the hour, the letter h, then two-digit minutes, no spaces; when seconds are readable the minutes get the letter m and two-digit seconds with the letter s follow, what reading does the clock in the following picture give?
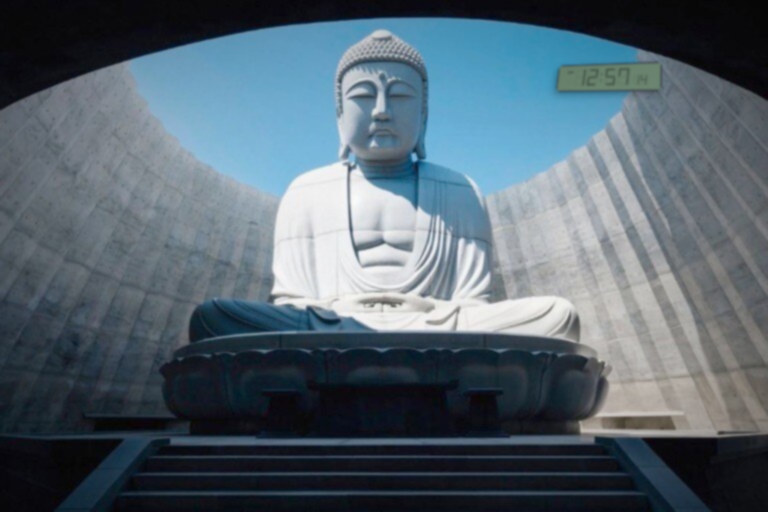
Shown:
12h57
